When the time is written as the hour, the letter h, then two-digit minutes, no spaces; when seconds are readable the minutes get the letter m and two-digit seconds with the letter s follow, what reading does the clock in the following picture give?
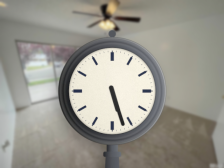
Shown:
5h27
